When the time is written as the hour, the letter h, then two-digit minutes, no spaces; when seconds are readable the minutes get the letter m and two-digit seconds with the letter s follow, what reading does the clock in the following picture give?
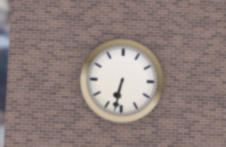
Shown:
6h32
